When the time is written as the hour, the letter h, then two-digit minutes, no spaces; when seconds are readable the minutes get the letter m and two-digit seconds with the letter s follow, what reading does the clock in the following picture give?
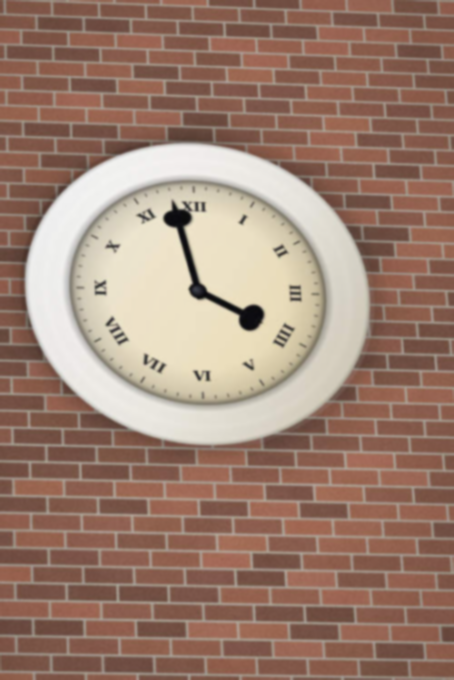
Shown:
3h58
